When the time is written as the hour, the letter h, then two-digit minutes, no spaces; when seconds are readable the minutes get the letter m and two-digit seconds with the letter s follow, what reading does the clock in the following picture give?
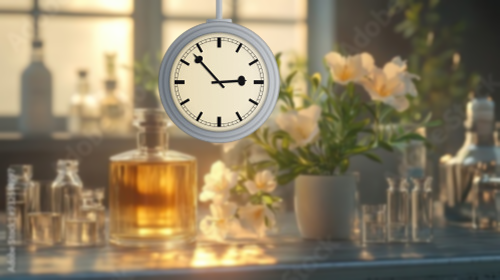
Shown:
2h53
